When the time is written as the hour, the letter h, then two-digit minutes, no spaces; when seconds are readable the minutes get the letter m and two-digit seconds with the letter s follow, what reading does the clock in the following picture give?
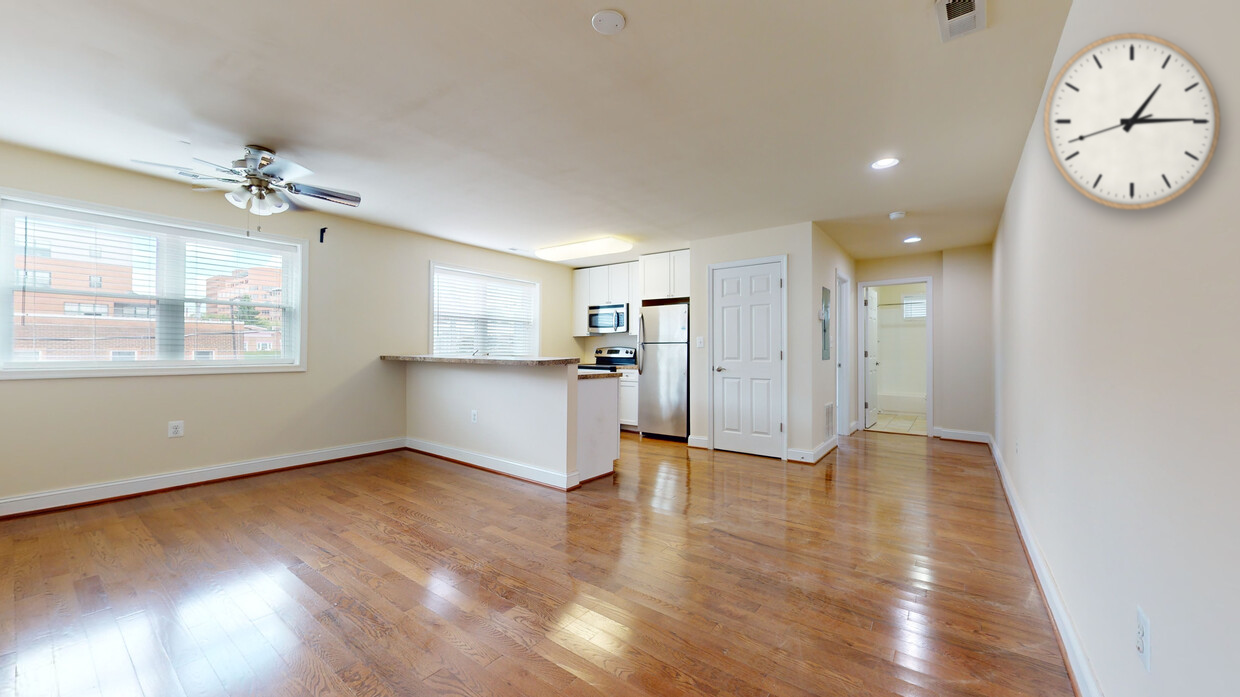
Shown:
1h14m42s
